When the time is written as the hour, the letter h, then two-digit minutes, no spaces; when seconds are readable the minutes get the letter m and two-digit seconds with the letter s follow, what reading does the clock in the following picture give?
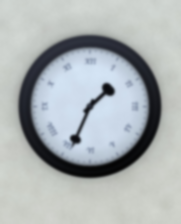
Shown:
1h34
